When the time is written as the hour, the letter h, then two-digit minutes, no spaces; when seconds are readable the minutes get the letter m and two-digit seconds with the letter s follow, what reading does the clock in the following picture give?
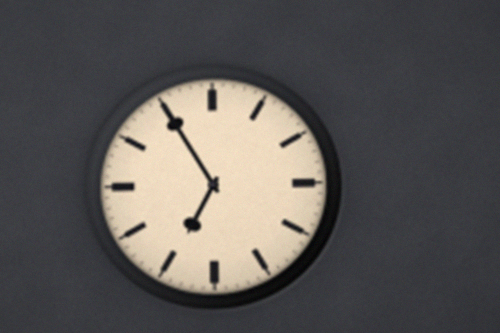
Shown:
6h55
